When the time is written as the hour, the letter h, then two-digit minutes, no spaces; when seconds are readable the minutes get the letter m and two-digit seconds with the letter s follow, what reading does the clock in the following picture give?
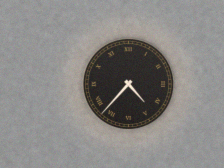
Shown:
4h37
